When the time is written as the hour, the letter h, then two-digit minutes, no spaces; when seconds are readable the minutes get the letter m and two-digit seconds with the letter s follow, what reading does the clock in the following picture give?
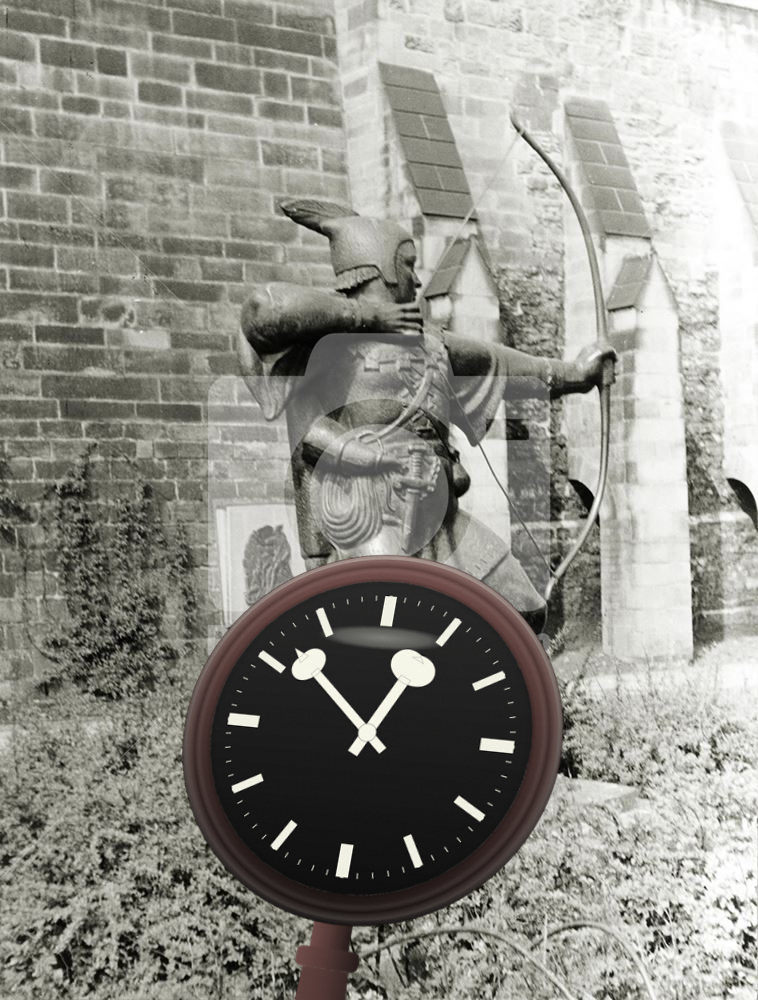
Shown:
12h52
